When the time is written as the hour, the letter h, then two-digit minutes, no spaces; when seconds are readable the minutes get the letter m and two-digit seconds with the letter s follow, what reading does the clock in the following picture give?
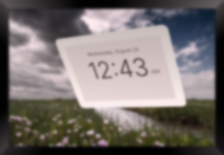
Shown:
12h43
